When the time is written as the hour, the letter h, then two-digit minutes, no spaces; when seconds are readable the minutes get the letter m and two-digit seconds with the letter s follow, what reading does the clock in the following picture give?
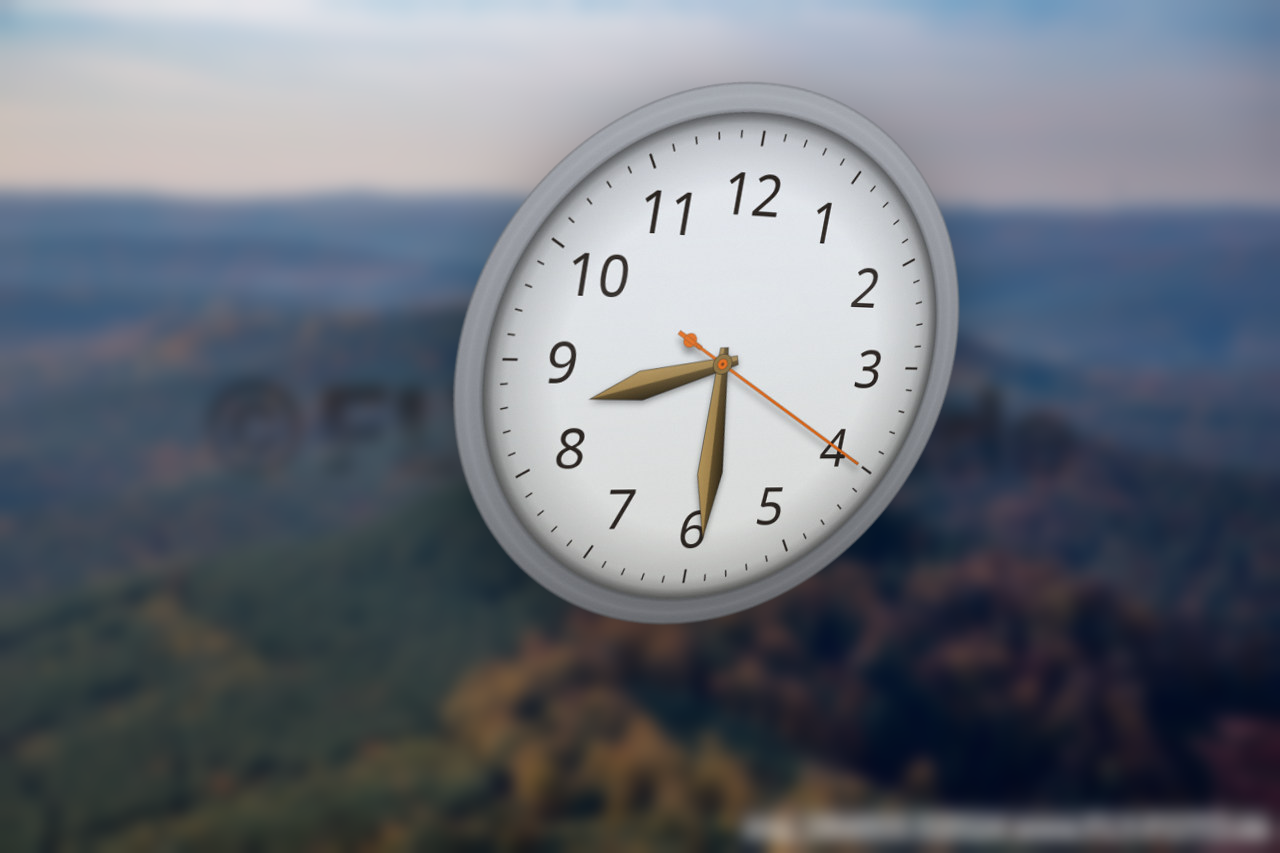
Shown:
8h29m20s
